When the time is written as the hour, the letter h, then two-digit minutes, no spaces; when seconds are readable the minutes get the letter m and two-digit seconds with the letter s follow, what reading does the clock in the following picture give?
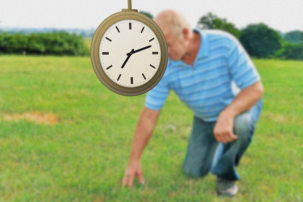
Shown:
7h12
